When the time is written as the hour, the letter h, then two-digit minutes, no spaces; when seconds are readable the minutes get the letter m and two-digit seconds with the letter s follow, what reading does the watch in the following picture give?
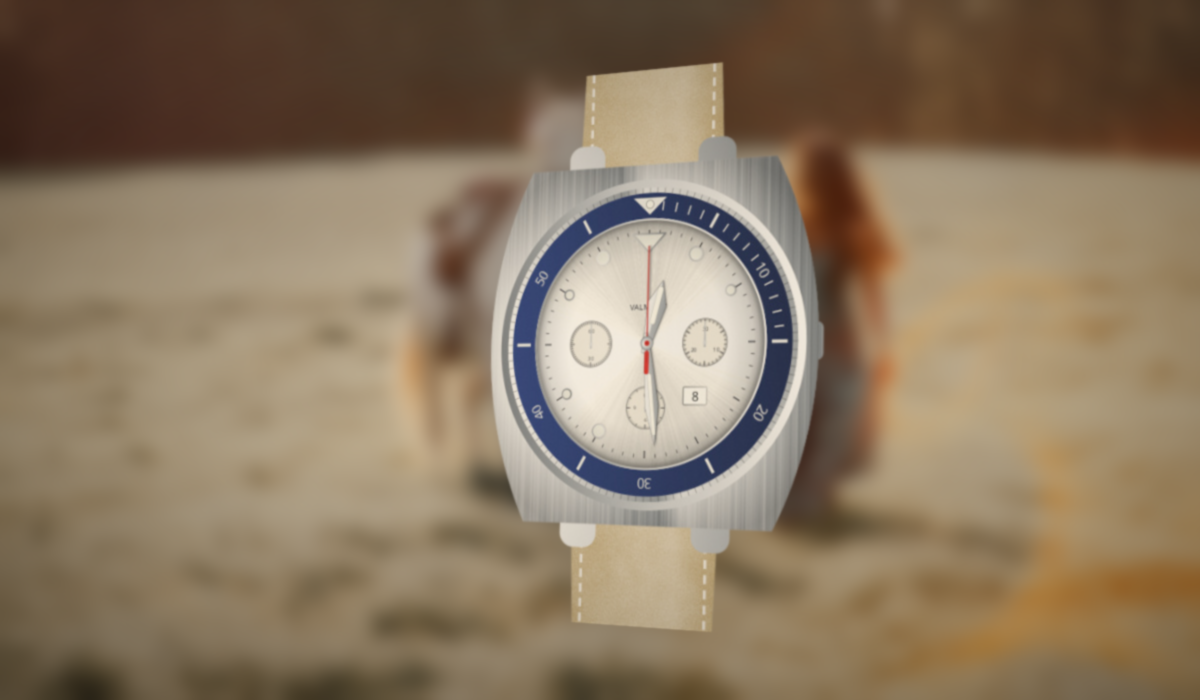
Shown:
12h29
